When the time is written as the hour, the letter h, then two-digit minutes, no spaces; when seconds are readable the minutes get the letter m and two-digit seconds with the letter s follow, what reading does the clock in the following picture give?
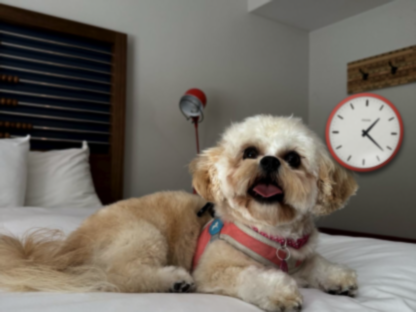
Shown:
1h22
